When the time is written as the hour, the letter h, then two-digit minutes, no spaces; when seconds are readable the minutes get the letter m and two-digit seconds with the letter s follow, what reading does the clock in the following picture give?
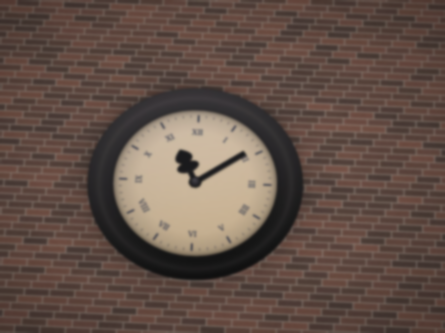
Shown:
11h09
